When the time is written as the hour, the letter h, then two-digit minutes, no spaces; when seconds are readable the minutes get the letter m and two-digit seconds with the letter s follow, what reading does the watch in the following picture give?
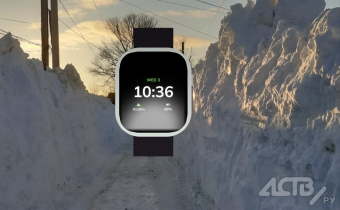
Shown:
10h36
